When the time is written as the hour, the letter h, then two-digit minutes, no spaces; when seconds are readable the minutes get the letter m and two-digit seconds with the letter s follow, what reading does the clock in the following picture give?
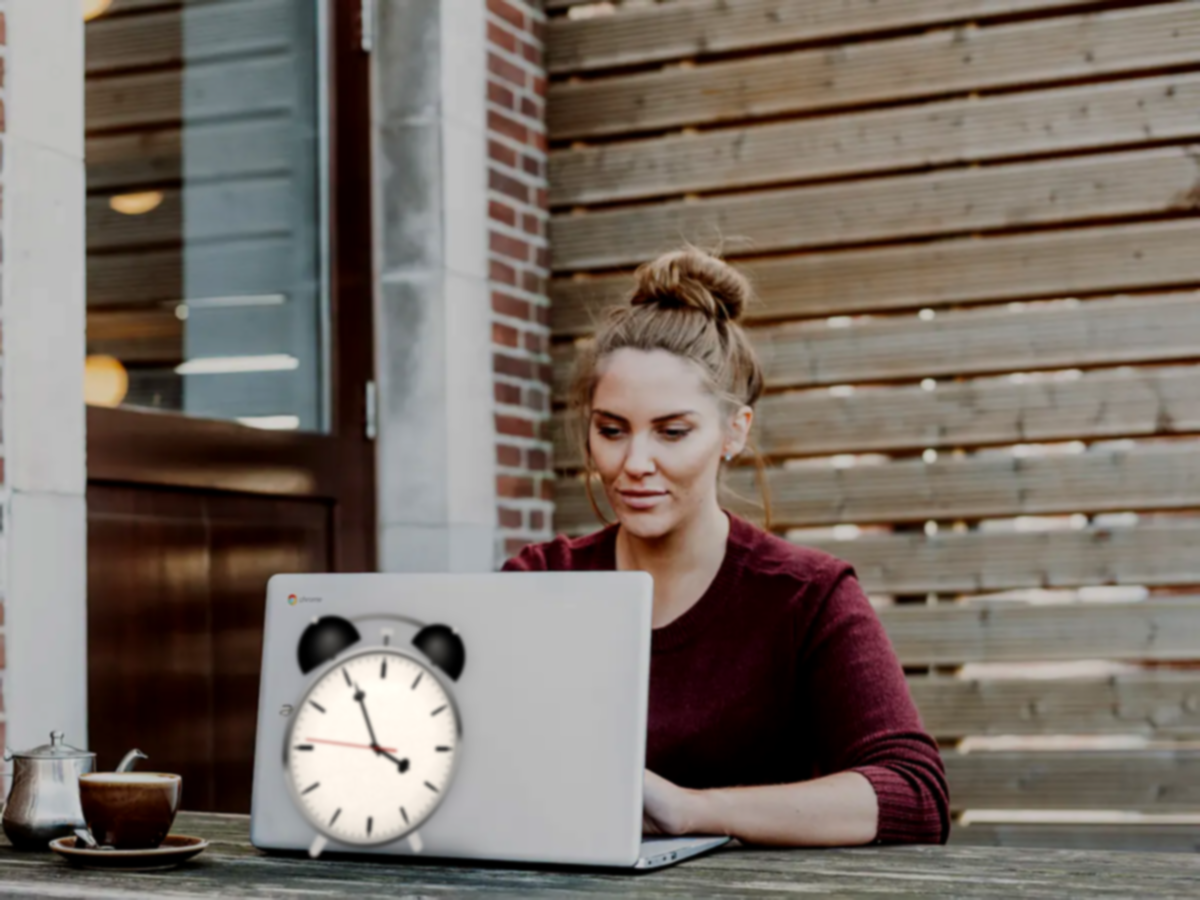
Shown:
3h55m46s
